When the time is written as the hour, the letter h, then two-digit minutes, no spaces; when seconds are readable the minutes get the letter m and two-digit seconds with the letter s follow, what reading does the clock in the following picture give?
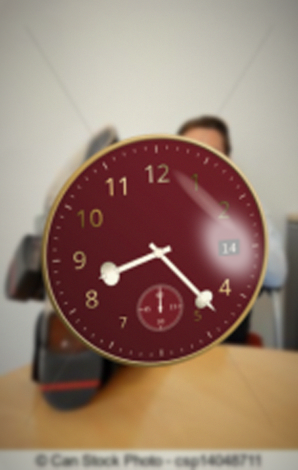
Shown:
8h23
